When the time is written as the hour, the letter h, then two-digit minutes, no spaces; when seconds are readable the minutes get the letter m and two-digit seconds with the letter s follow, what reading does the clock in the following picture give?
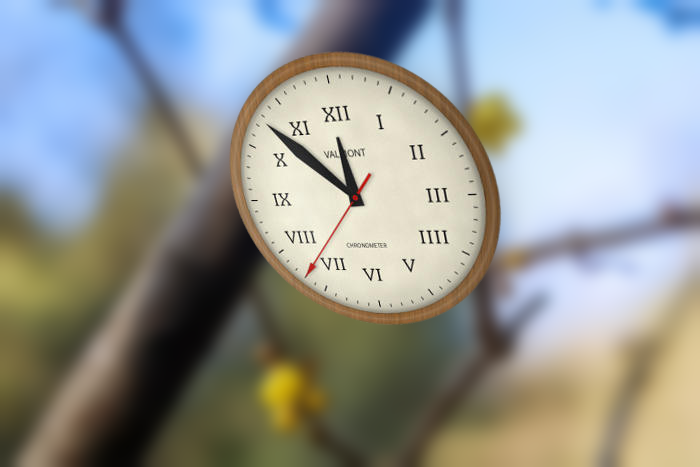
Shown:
11h52m37s
